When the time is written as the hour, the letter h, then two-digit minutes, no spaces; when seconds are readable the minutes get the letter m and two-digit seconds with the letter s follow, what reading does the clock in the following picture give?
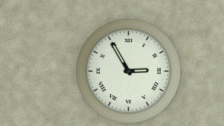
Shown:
2h55
